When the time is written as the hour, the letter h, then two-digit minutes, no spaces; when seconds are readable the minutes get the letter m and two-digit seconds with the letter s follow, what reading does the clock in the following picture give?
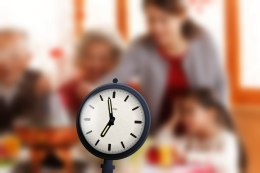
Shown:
6h58
